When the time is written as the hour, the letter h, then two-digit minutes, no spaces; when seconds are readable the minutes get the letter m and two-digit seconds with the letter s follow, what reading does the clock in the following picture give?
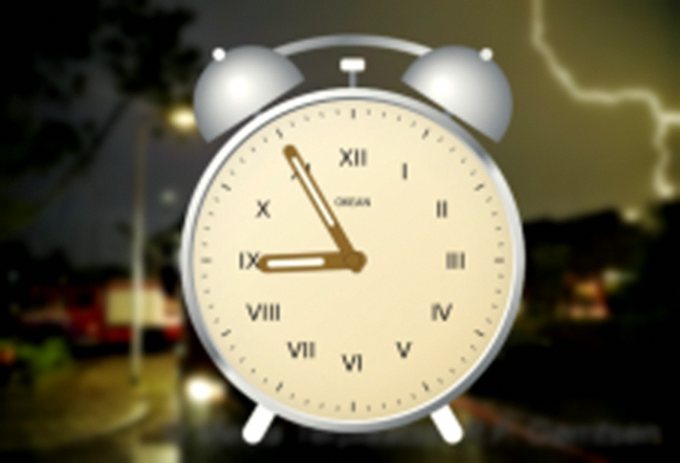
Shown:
8h55
